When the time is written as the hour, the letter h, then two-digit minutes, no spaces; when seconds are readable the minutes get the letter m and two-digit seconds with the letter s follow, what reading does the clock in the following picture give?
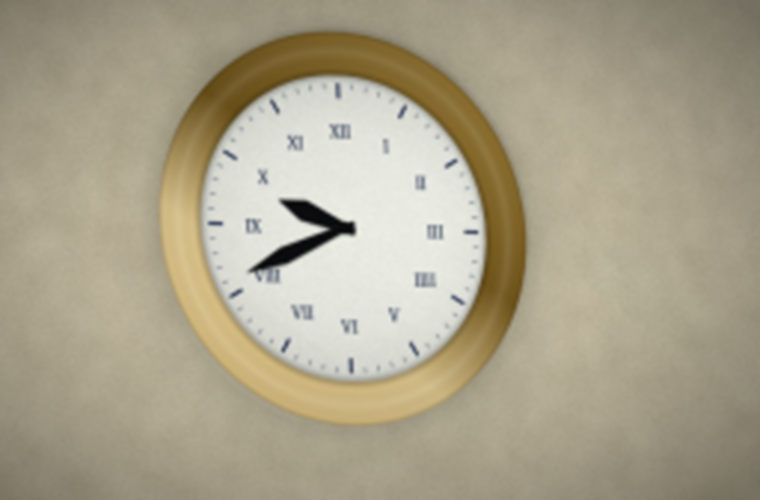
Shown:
9h41
